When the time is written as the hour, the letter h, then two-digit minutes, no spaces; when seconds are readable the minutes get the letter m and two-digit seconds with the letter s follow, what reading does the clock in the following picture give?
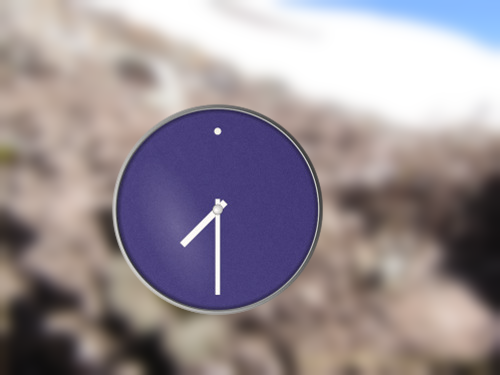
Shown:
7h30
